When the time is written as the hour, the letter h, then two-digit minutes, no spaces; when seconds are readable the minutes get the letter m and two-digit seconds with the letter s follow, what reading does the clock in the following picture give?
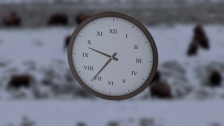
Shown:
9h36
